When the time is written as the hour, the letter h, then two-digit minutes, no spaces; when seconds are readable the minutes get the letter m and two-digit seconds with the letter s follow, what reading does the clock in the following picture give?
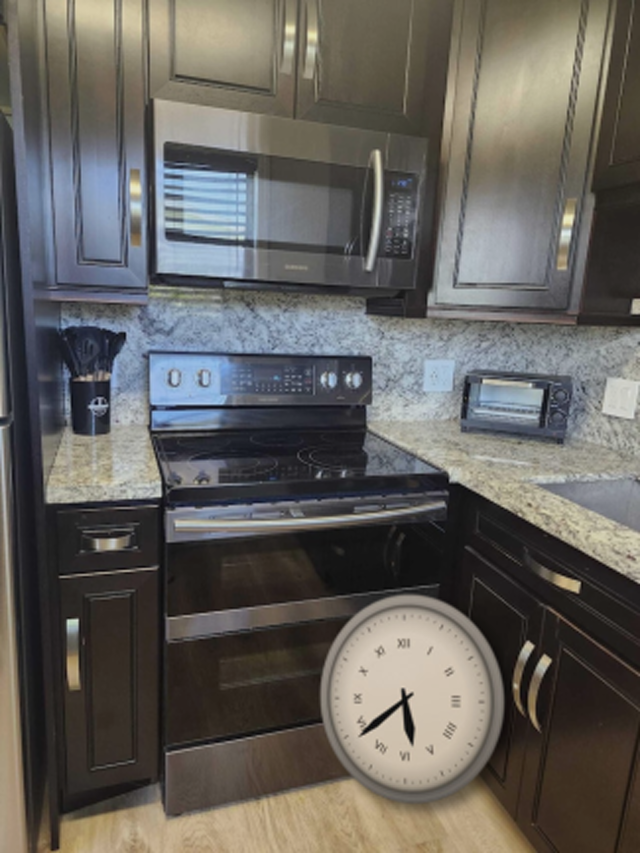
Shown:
5h39
